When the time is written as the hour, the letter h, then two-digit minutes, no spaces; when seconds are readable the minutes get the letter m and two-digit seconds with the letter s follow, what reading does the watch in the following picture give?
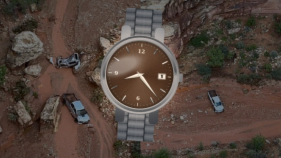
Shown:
8h23
